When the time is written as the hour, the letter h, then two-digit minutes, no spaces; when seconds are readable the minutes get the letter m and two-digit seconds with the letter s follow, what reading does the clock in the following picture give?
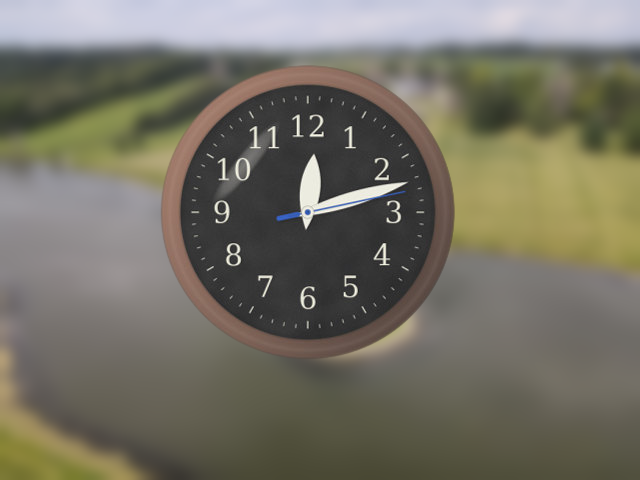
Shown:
12h12m13s
